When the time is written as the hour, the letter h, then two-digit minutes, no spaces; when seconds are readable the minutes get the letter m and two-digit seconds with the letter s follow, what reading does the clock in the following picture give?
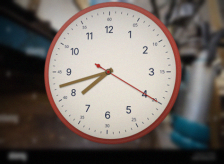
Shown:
7h42m20s
